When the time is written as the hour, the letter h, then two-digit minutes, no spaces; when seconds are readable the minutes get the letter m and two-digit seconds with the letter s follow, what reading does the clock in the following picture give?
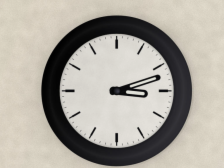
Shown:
3h12
